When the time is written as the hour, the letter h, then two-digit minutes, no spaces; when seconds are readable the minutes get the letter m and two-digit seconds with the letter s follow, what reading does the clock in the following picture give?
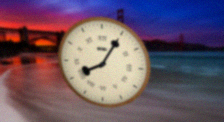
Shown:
8h05
